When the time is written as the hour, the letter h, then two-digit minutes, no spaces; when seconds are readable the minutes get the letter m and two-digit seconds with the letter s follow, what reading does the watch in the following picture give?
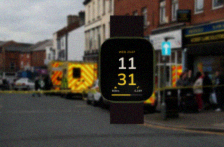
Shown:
11h31
